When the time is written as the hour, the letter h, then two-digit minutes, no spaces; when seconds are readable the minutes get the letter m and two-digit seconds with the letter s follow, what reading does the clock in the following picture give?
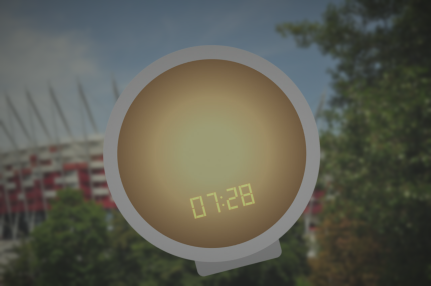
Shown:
7h28
